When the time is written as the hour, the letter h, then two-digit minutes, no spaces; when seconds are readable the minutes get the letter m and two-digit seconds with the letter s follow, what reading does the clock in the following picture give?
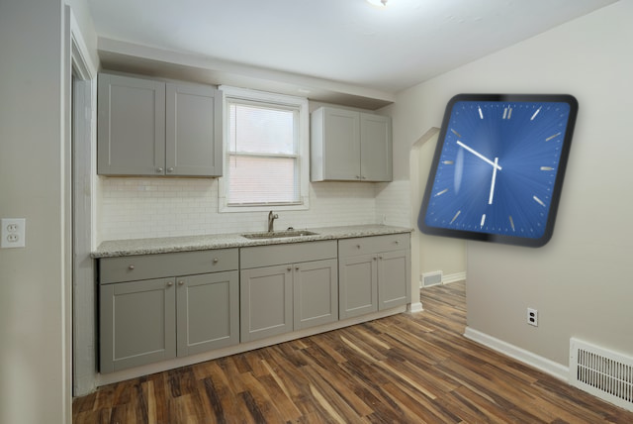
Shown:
5h49
